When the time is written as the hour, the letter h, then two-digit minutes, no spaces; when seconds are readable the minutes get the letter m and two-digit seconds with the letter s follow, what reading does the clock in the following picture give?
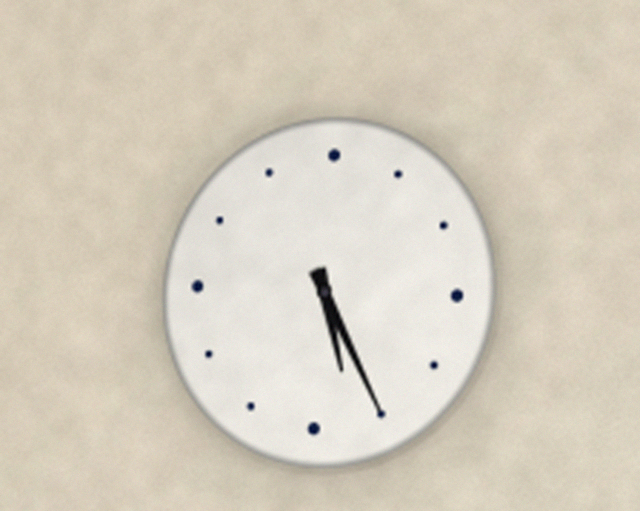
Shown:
5h25
